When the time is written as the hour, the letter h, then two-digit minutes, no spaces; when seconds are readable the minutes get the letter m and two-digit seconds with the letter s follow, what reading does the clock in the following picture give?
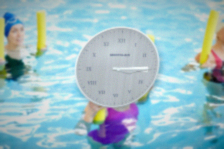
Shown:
3h15
